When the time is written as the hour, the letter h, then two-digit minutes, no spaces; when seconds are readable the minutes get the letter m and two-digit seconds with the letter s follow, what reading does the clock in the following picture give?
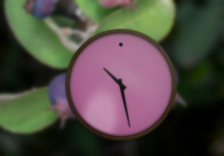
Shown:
10h28
